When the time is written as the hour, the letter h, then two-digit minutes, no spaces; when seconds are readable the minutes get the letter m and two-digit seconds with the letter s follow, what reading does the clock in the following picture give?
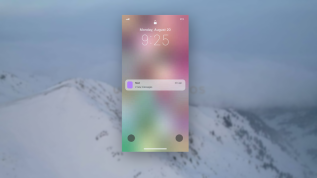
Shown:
9h25
